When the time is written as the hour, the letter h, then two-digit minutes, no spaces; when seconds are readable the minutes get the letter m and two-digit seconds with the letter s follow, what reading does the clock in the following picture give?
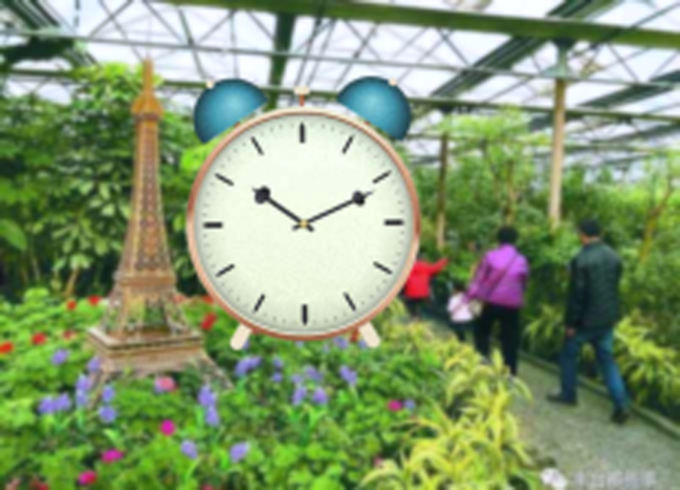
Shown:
10h11
